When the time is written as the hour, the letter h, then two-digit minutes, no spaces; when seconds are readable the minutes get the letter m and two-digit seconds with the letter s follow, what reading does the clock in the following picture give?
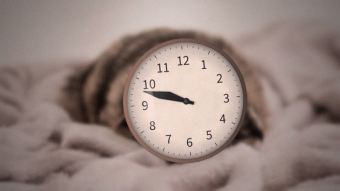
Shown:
9h48
